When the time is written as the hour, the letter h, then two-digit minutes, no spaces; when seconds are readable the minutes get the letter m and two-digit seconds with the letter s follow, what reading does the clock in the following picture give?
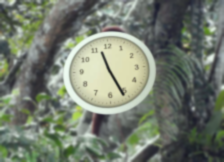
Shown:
11h26
